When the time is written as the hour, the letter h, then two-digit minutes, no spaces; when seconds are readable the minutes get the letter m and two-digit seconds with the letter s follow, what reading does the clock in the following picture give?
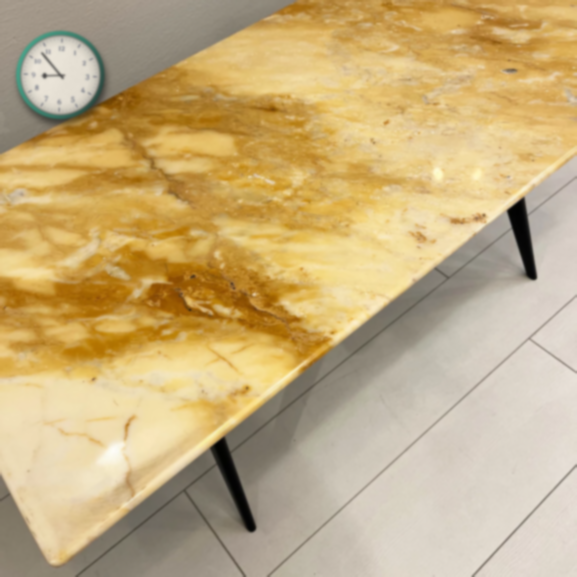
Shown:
8h53
